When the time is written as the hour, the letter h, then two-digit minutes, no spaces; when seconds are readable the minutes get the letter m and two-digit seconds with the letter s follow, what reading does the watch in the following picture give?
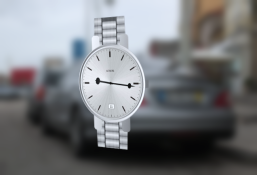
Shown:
9h16
